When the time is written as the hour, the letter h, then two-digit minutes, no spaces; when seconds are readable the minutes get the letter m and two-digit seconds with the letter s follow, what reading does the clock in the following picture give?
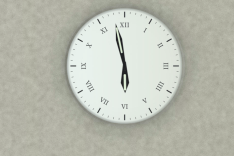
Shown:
5h58
